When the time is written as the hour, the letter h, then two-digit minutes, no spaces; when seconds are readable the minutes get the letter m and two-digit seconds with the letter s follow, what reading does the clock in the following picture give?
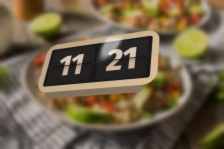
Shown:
11h21
